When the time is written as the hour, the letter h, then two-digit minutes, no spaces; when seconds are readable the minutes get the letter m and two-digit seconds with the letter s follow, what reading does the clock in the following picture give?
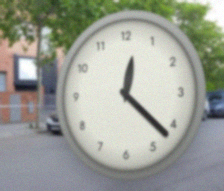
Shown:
12h22
